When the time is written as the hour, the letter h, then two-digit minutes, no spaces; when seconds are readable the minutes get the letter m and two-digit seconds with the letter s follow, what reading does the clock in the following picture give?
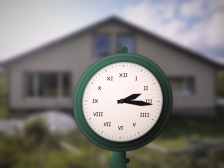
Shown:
2h16
